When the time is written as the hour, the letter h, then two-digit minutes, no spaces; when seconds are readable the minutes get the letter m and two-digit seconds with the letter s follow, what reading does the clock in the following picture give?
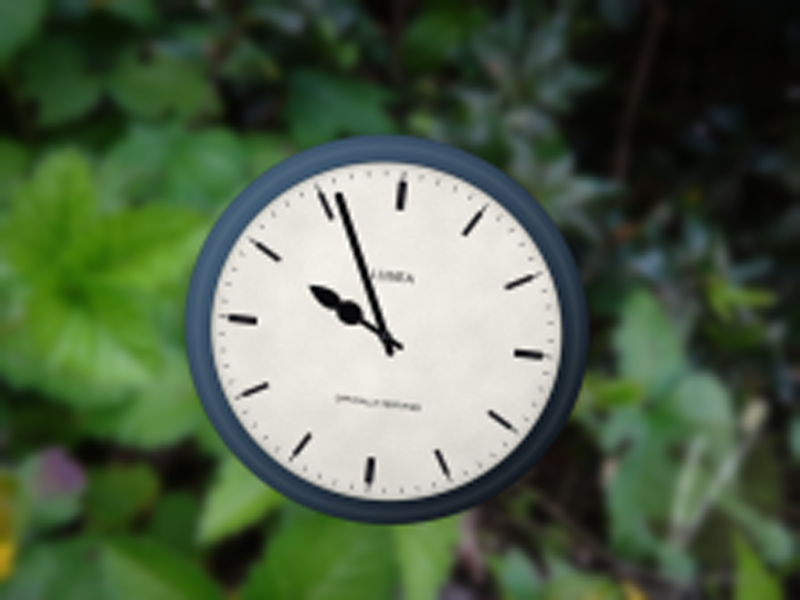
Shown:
9h56
